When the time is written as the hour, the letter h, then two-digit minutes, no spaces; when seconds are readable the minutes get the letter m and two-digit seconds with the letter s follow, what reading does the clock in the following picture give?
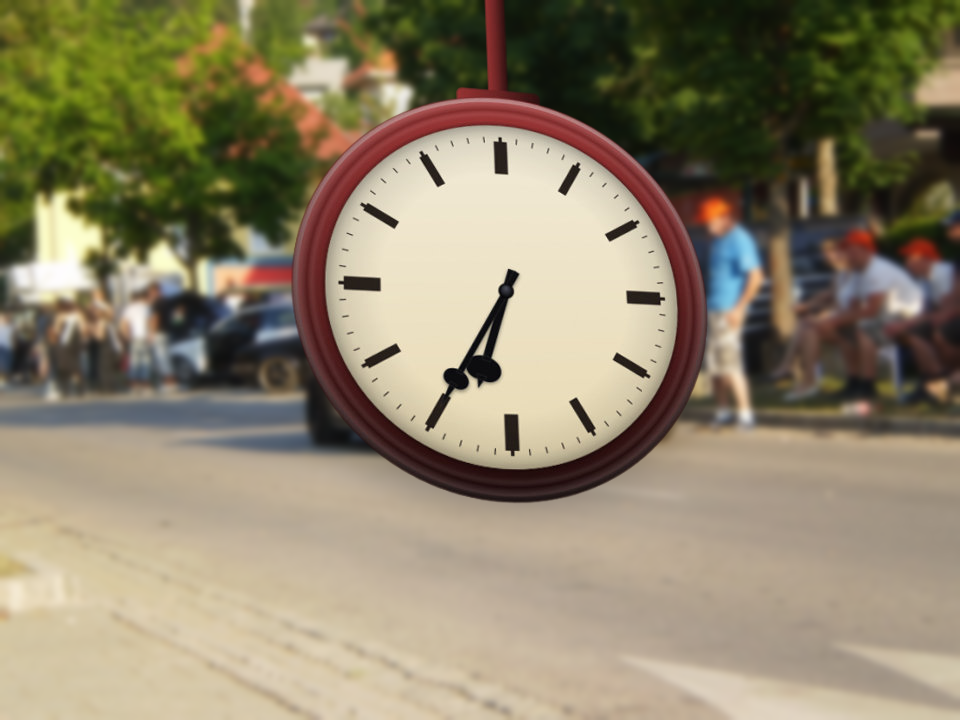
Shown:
6h35
